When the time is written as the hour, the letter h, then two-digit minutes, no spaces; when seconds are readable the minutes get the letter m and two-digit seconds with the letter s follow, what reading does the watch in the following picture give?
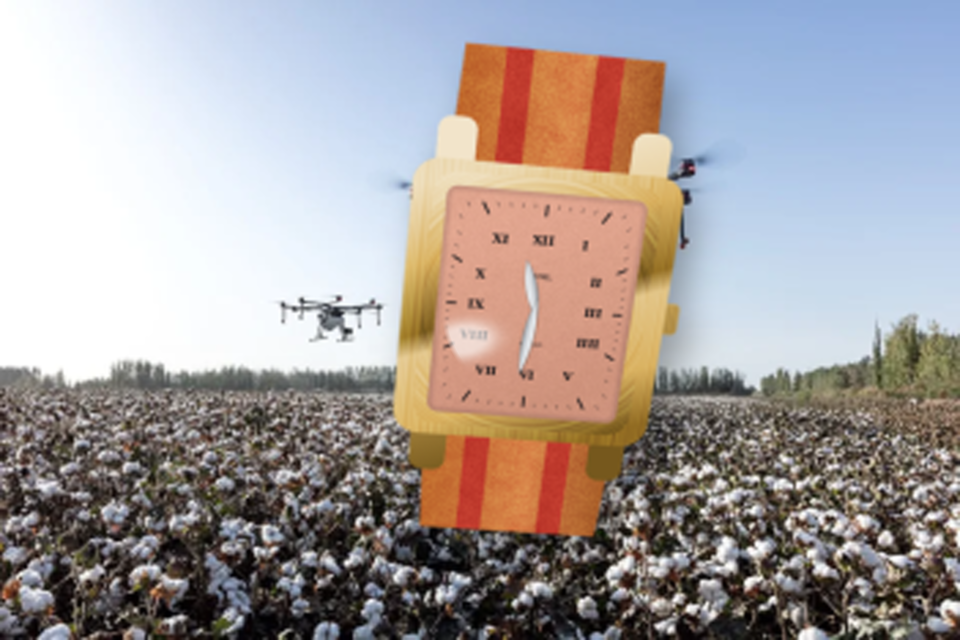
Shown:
11h31
